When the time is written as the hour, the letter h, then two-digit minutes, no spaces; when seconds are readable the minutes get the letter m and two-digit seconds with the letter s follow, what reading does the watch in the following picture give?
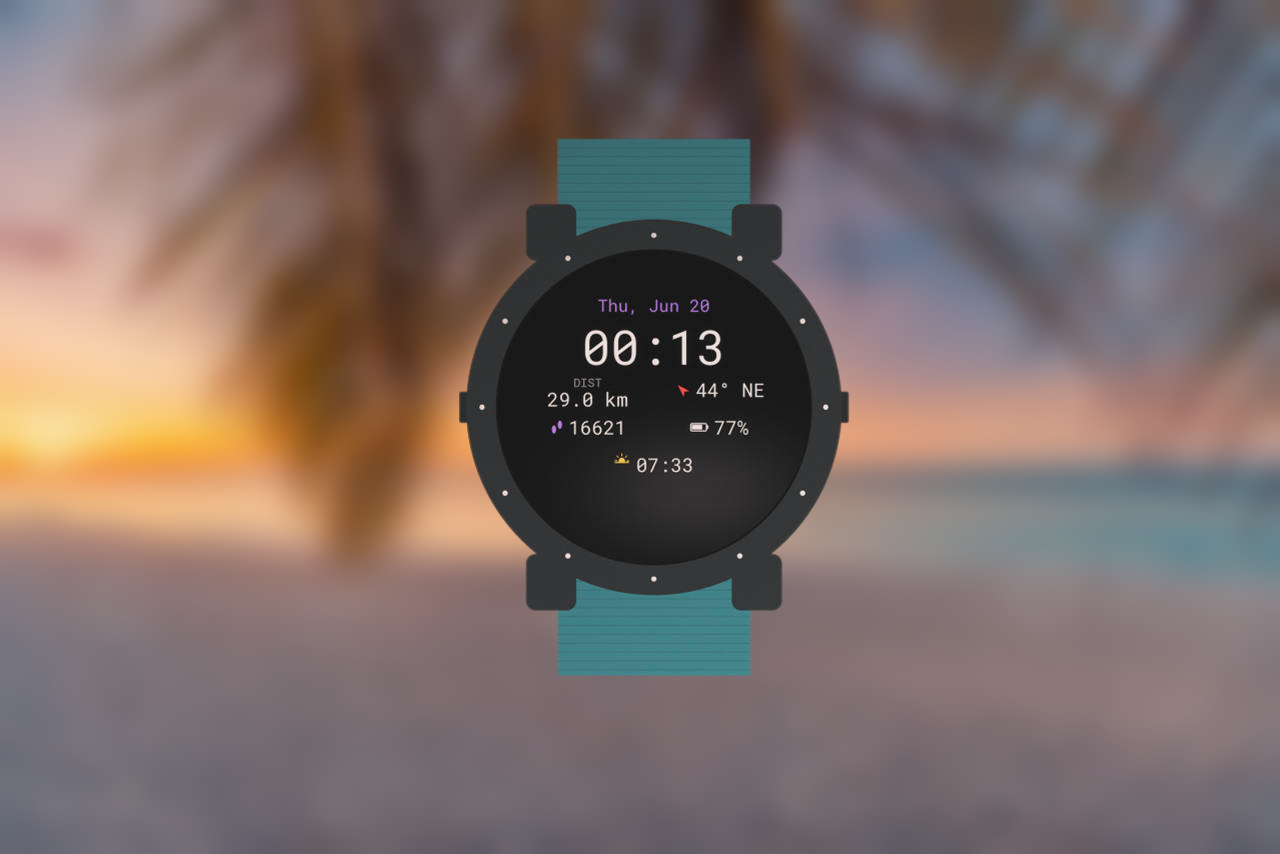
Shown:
0h13
